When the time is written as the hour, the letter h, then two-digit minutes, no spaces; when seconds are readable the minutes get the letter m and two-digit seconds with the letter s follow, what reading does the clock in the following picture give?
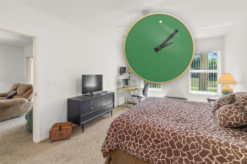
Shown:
2h07
